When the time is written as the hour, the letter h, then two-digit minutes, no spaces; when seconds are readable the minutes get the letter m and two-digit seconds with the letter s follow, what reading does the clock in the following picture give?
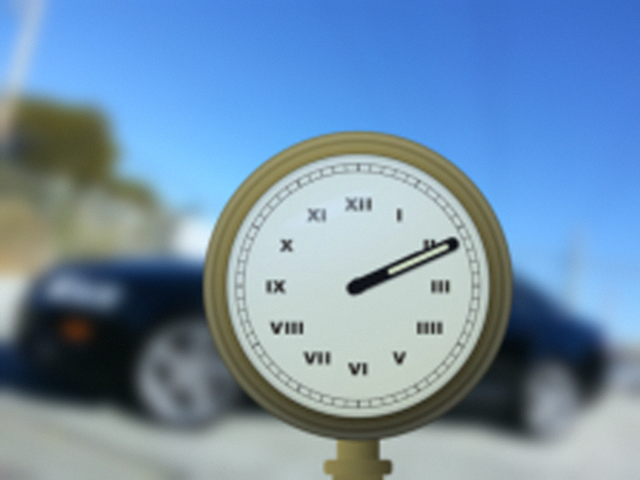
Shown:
2h11
